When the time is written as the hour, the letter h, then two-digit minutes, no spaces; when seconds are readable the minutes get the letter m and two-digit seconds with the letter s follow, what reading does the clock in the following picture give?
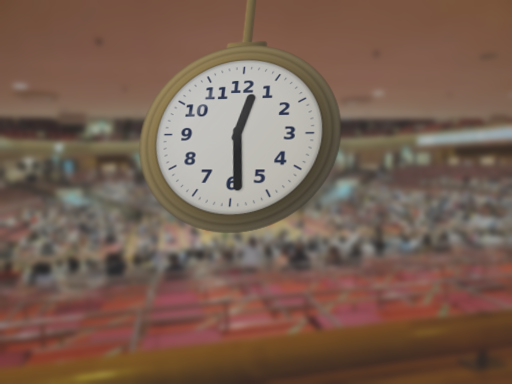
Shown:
12h29
